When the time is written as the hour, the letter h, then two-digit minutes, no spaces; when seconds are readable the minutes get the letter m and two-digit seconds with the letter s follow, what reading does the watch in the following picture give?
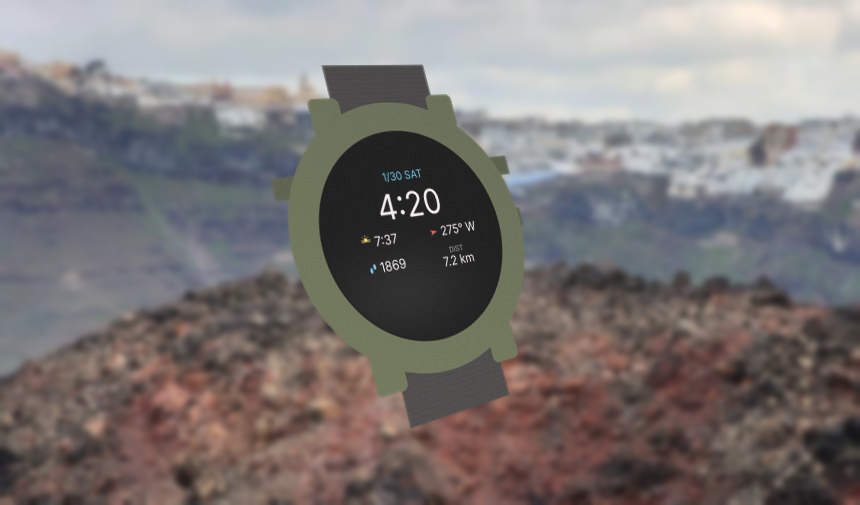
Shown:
4h20
